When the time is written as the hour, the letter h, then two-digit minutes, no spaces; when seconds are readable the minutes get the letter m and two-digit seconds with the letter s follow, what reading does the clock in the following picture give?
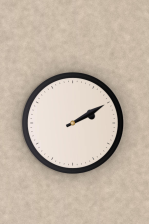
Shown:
2h10
